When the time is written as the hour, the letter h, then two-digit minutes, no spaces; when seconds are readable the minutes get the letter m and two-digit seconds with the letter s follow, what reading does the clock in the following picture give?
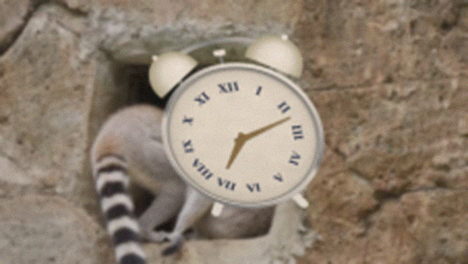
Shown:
7h12
